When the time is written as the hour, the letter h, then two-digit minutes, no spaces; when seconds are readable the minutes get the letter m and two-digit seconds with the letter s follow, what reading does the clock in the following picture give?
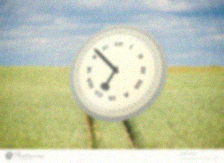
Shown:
6h52
